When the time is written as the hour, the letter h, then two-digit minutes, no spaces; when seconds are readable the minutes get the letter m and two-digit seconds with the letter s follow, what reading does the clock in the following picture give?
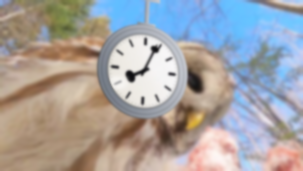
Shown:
8h04
